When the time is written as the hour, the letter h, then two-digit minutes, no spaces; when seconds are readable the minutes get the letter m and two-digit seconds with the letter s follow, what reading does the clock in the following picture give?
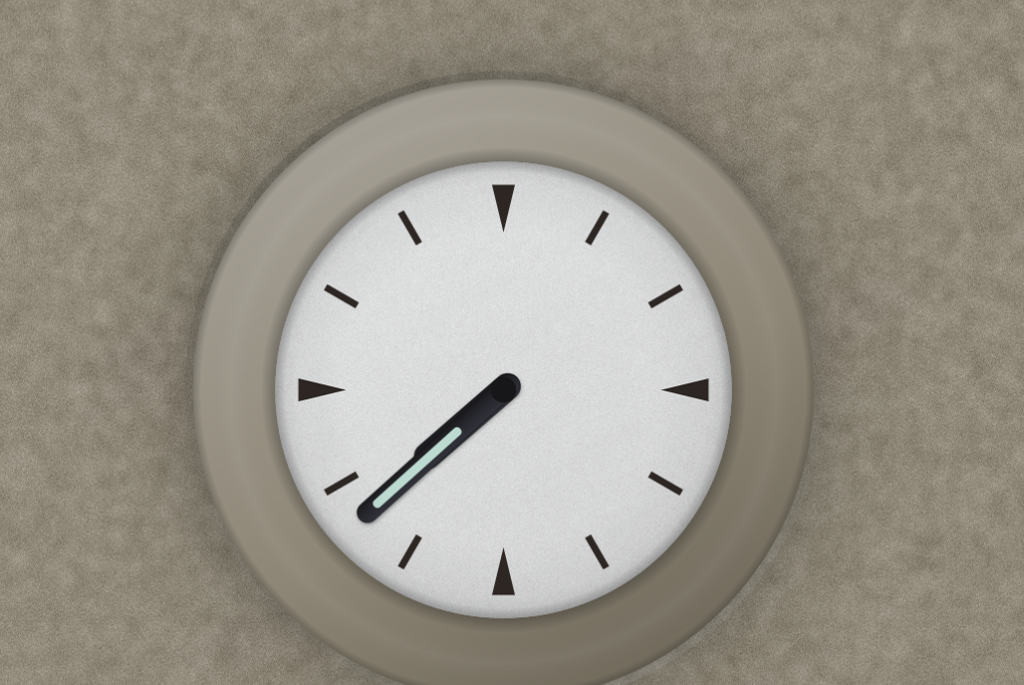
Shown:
7h38
